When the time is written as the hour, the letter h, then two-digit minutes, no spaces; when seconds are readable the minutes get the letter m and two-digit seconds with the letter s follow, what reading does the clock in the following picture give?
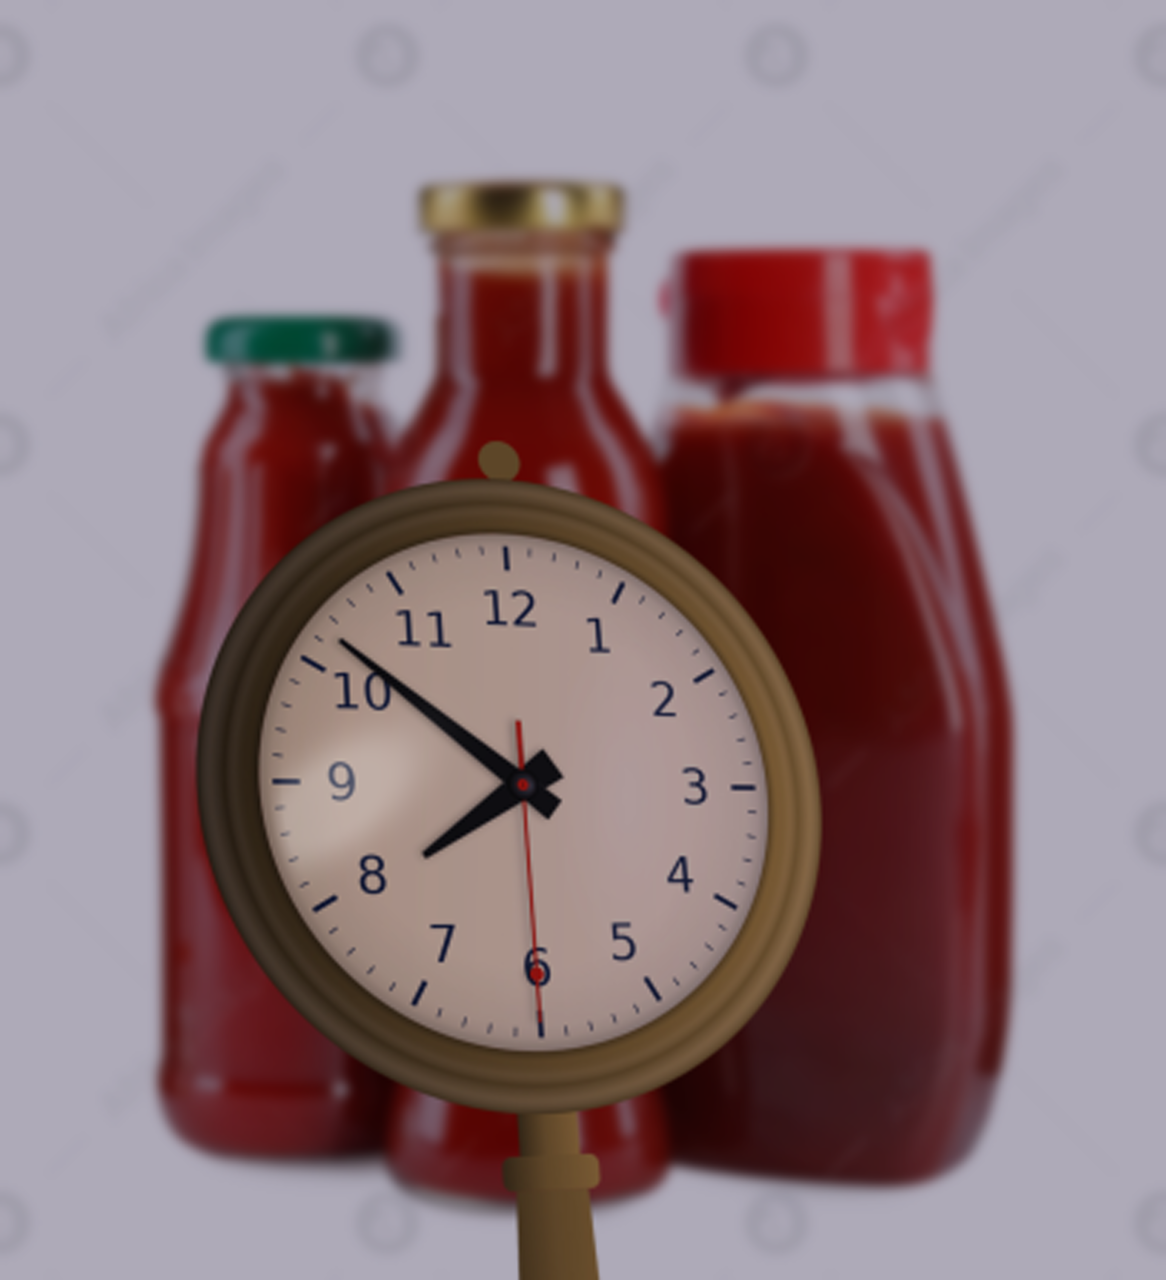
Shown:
7h51m30s
